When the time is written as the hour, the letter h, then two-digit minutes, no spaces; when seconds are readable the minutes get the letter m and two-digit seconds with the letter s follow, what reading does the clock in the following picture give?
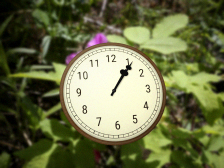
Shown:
1h06
